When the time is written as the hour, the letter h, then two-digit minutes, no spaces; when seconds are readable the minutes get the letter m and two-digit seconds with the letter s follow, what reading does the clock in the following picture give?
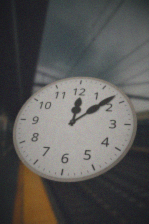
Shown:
12h08
